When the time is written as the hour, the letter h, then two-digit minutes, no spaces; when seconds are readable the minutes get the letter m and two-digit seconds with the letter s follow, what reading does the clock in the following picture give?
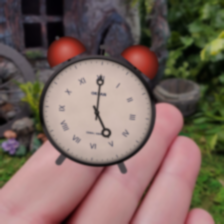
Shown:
5h00
